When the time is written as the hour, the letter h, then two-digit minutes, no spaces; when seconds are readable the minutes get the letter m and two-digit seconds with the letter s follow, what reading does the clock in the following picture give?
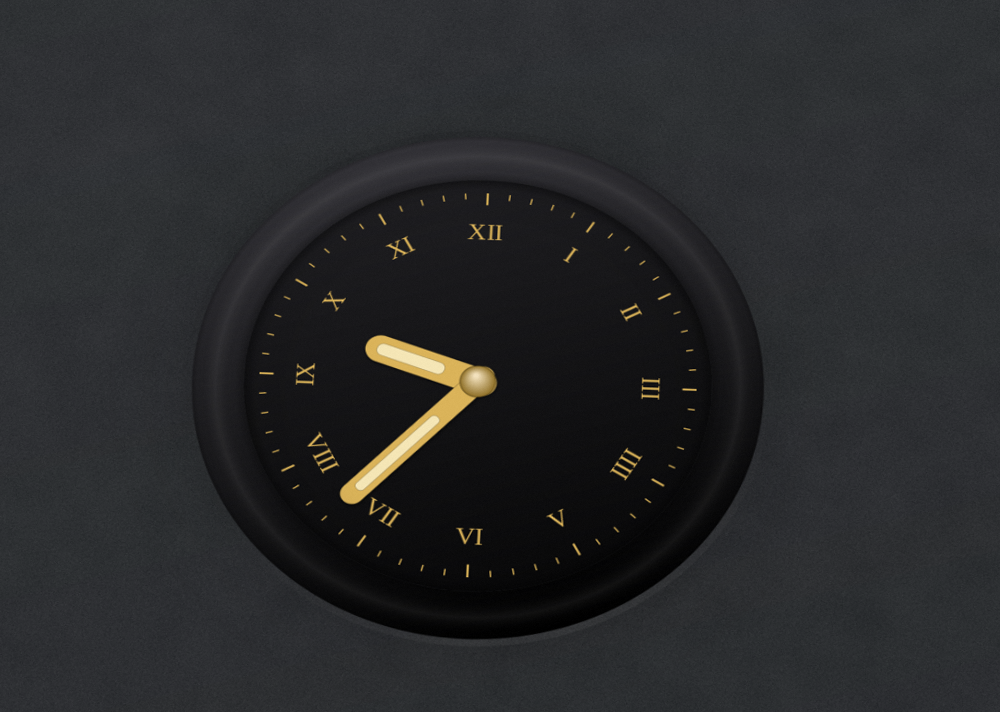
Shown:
9h37
